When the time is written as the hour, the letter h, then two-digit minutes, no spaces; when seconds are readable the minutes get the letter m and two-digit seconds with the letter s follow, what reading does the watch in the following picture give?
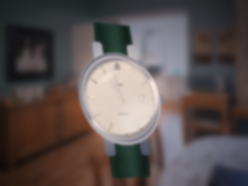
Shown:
10h58
